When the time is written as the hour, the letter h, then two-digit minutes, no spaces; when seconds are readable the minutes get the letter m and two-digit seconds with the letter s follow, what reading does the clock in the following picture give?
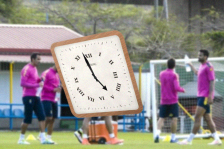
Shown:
4h58
